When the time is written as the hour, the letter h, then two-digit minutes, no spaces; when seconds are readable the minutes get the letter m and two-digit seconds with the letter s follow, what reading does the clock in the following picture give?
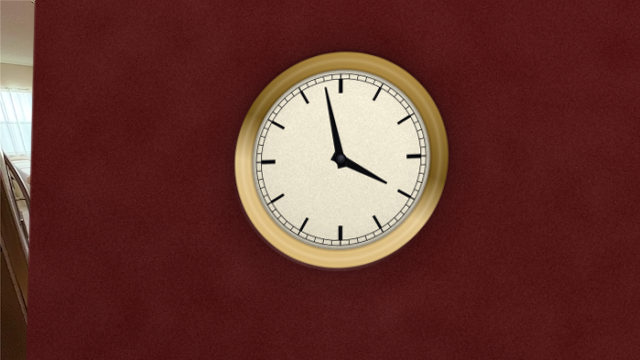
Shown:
3h58
